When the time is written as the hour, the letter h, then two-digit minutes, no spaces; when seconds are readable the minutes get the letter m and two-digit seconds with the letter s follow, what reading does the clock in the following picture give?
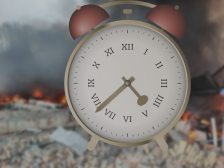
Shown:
4h38
